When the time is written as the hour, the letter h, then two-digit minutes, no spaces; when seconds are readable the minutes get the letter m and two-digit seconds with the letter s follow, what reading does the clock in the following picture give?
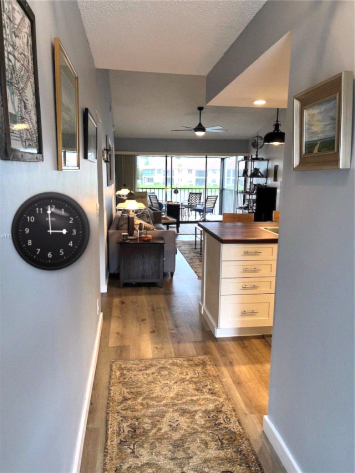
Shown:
2h59
